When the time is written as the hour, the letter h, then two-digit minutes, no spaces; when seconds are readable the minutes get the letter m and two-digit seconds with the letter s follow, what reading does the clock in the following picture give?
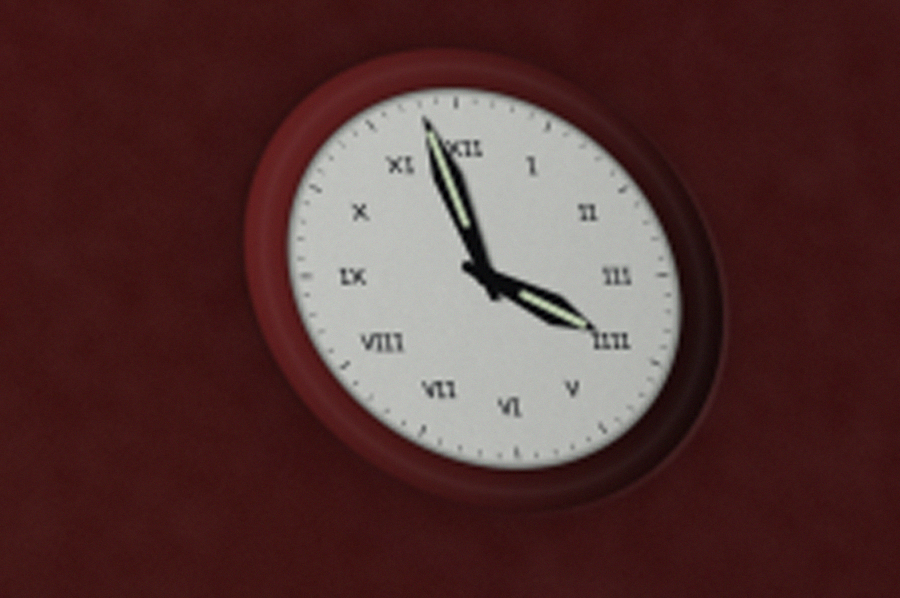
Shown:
3h58
